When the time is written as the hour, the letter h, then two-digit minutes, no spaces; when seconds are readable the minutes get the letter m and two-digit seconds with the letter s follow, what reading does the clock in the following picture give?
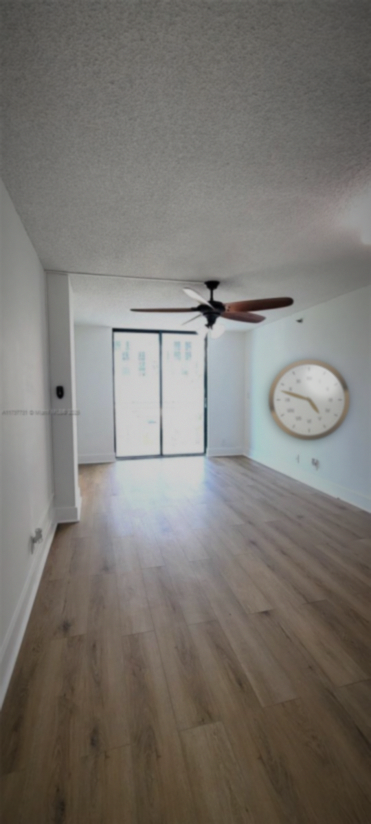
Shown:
4h48
